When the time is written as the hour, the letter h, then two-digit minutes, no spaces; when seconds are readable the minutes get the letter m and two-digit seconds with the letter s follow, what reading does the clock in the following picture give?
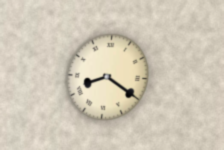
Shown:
8h20
